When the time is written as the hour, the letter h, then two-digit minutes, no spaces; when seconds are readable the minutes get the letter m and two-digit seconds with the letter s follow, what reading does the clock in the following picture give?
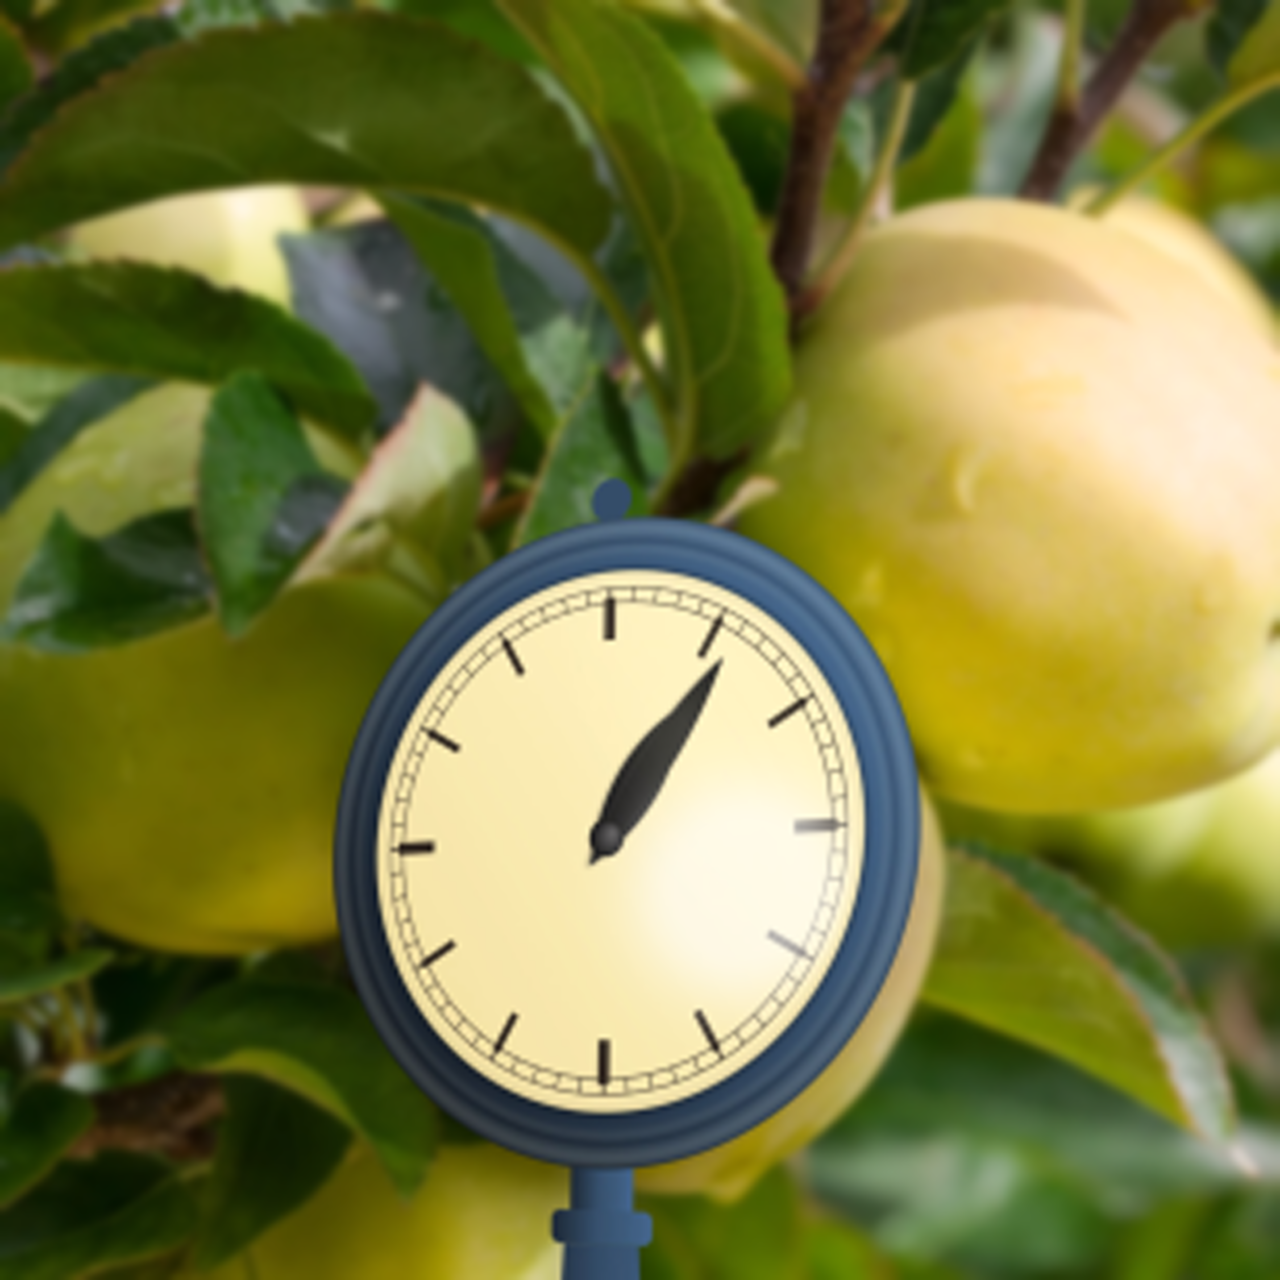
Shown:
1h06
